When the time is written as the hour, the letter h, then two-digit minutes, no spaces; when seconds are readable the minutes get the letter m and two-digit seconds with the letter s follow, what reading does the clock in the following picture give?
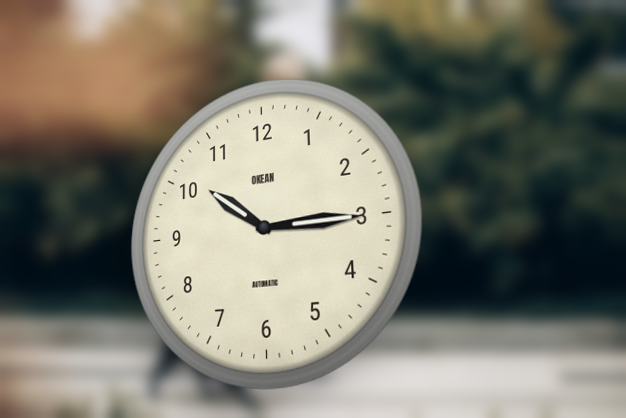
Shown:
10h15
